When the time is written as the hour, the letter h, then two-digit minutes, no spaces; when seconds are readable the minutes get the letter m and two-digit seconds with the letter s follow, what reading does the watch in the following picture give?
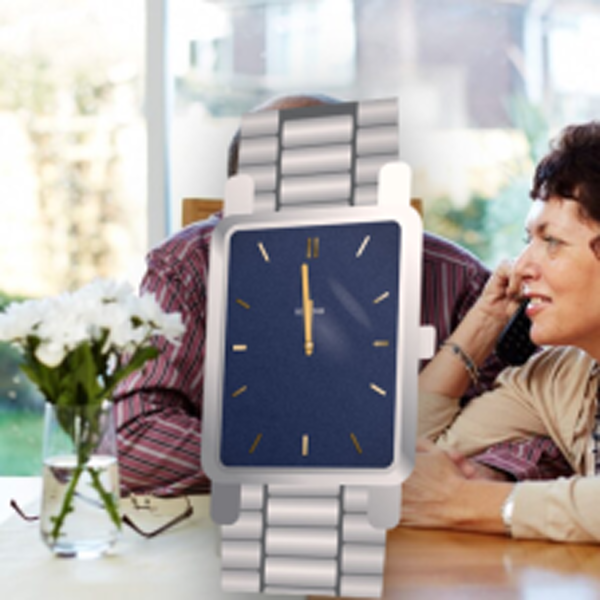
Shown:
11h59
